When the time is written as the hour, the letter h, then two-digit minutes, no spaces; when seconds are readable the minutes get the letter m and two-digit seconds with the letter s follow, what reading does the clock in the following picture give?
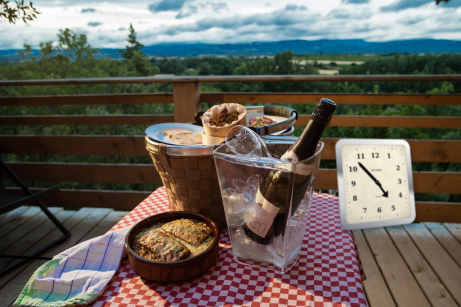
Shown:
4h53
